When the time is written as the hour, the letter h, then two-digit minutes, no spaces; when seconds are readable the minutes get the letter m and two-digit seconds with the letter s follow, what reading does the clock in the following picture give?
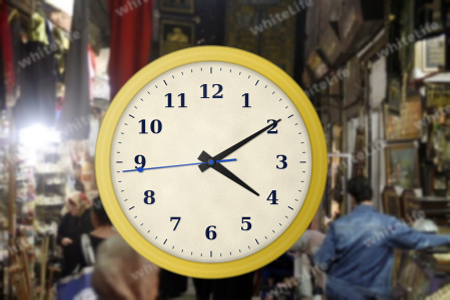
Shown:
4h09m44s
